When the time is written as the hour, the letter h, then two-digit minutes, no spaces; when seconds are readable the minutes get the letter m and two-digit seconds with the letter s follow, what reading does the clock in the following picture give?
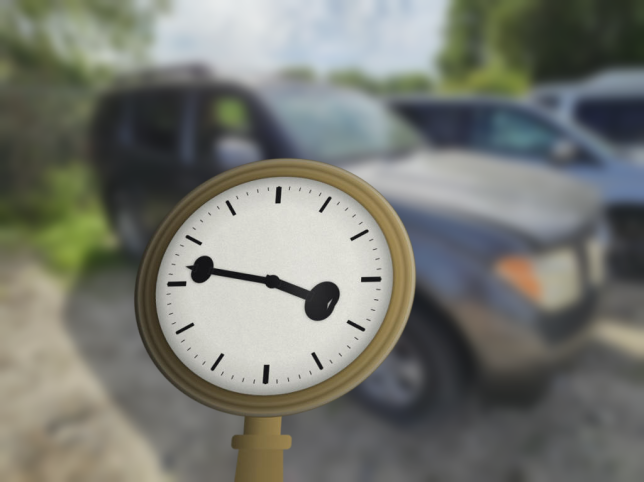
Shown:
3h47
